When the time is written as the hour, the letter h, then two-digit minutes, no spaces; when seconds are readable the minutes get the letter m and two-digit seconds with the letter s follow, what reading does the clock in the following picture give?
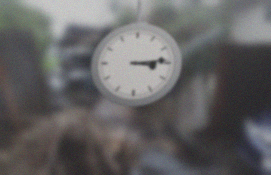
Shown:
3h14
